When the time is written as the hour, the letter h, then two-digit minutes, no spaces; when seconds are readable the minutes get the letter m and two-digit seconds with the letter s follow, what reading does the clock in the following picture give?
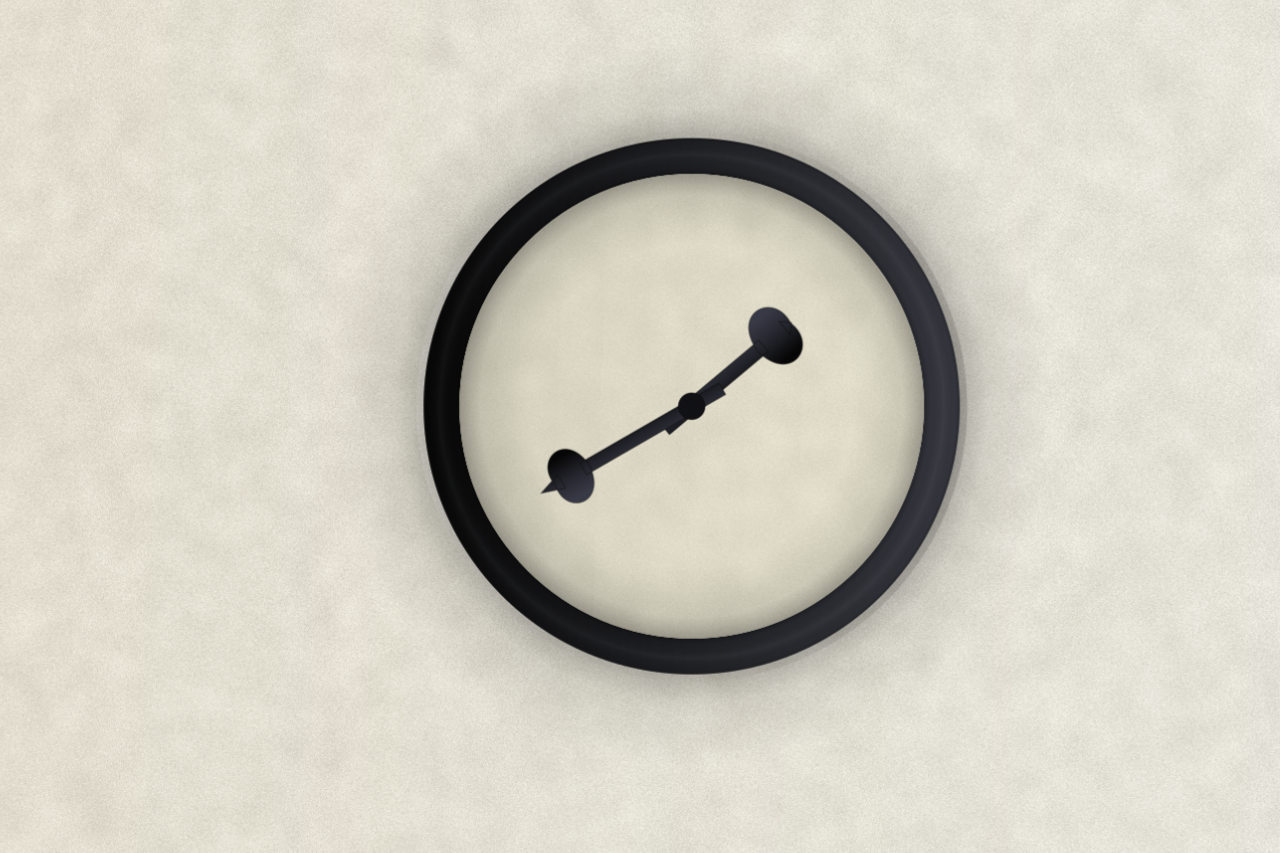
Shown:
1h40
